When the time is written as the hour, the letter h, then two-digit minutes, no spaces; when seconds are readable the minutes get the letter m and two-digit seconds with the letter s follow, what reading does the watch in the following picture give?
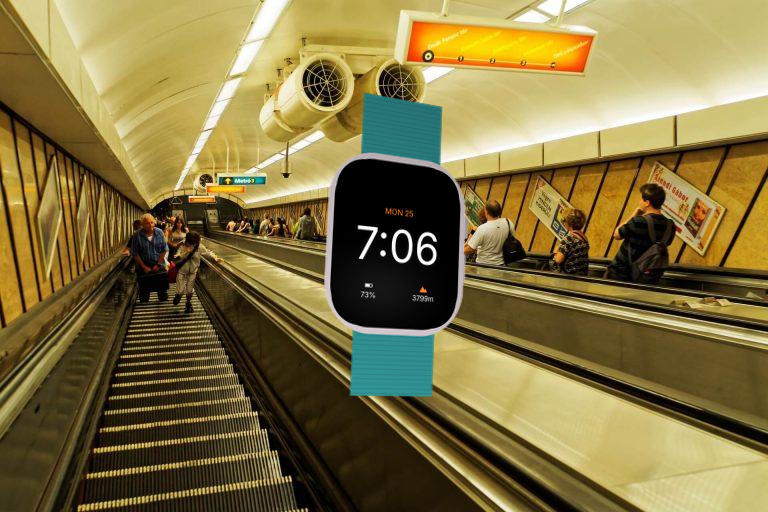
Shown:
7h06
